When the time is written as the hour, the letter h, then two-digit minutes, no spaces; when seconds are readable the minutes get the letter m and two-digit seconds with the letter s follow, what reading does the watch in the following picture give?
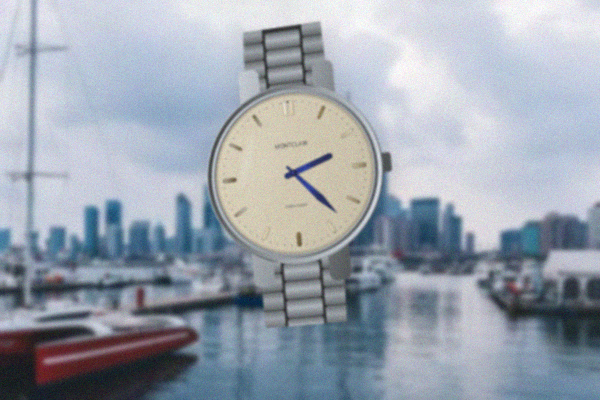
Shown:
2h23
